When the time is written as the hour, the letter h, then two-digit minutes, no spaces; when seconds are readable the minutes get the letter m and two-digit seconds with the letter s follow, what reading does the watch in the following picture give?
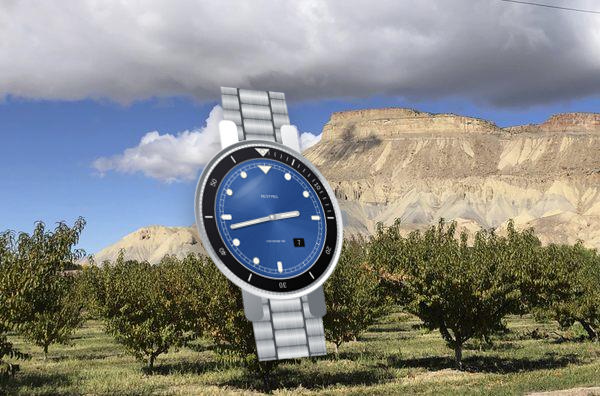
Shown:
2h43
